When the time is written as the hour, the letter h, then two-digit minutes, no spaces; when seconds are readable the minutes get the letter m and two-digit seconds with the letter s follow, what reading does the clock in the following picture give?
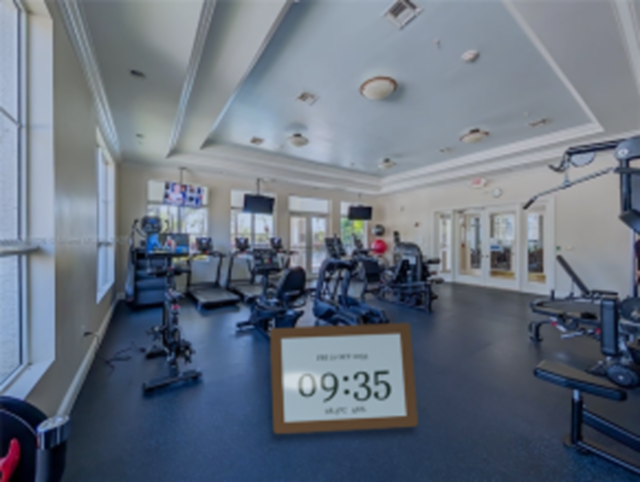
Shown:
9h35
